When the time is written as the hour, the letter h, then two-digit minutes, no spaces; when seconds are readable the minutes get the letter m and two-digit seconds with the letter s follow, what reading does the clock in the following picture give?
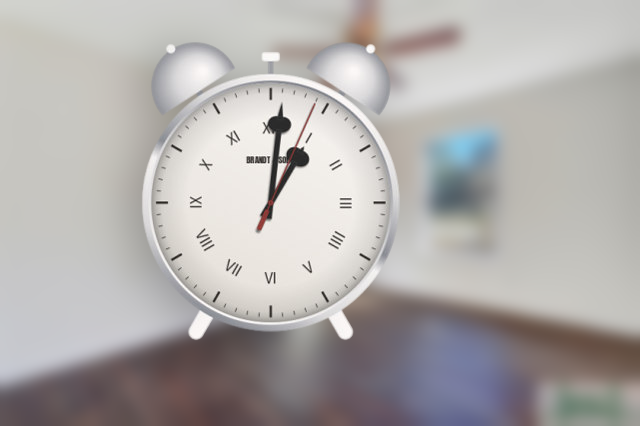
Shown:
1h01m04s
